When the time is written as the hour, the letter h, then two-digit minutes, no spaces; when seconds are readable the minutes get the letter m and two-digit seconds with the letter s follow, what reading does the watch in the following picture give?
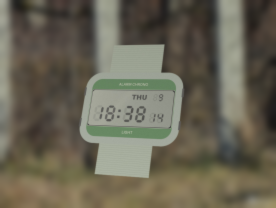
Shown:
18h38m14s
